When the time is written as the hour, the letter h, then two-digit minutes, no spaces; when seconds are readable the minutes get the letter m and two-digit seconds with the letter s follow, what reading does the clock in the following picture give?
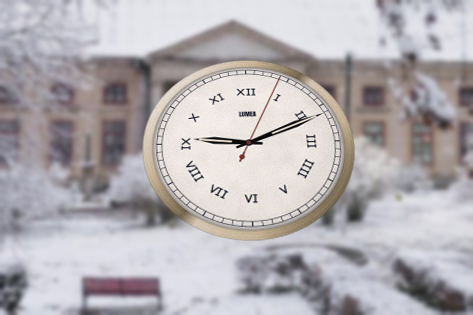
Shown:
9h11m04s
